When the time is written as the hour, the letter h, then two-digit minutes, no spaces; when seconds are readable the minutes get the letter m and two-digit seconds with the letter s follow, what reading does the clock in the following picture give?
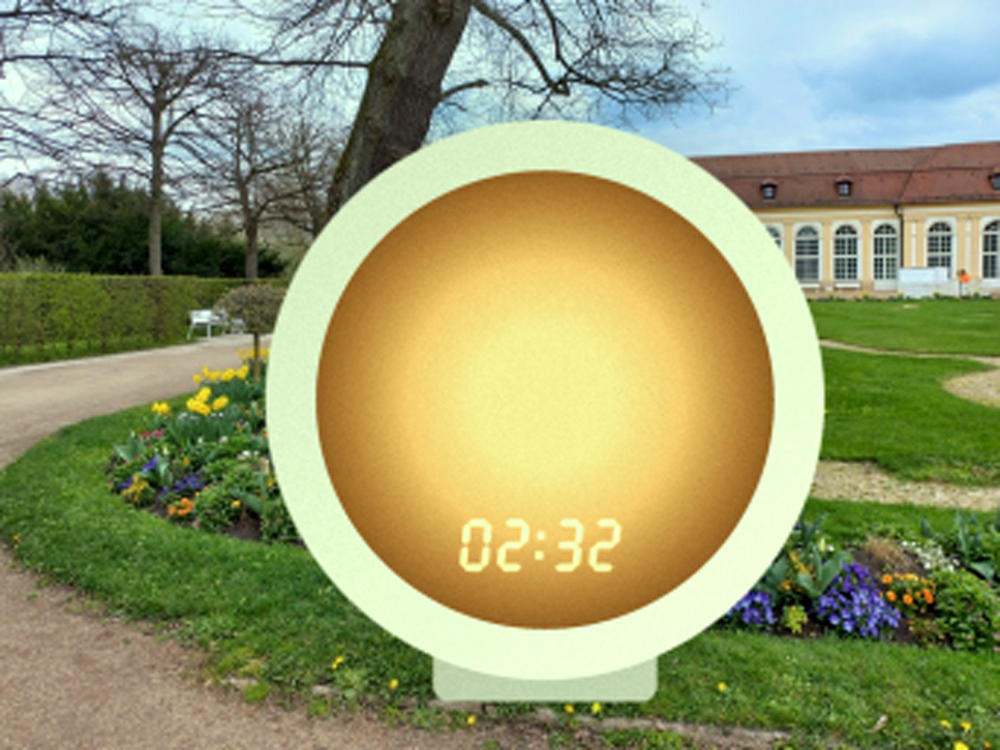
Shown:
2h32
